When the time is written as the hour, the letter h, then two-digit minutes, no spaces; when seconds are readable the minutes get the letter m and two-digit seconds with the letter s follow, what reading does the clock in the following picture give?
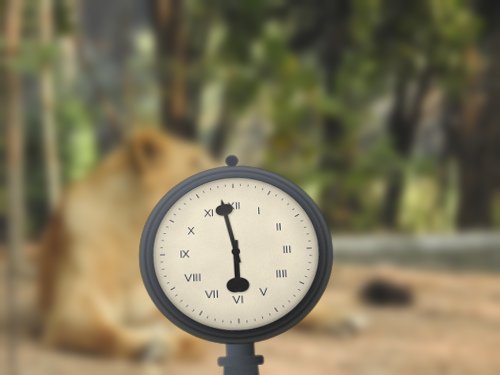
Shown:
5h58
